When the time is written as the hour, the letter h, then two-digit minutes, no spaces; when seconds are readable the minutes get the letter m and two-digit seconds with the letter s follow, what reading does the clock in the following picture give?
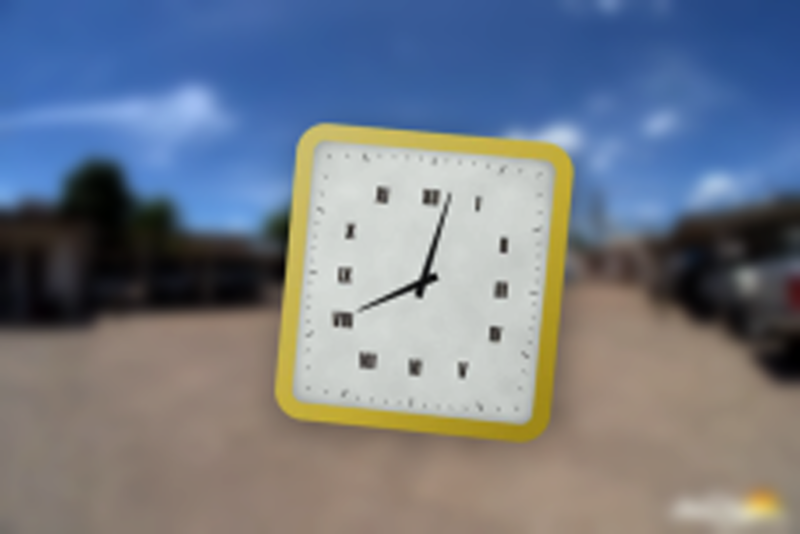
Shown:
8h02
